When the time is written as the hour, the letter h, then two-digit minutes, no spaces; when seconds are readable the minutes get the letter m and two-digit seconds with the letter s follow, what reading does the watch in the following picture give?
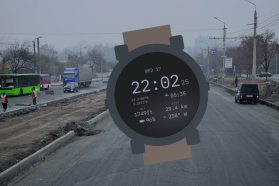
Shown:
22h02
